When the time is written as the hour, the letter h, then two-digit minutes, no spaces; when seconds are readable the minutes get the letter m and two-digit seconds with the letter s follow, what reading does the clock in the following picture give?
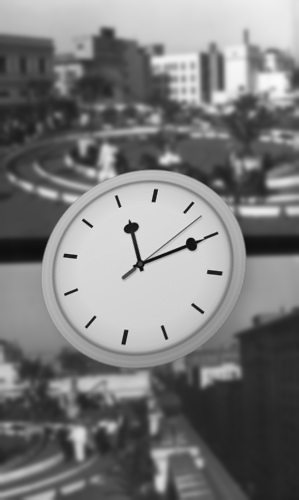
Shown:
11h10m07s
